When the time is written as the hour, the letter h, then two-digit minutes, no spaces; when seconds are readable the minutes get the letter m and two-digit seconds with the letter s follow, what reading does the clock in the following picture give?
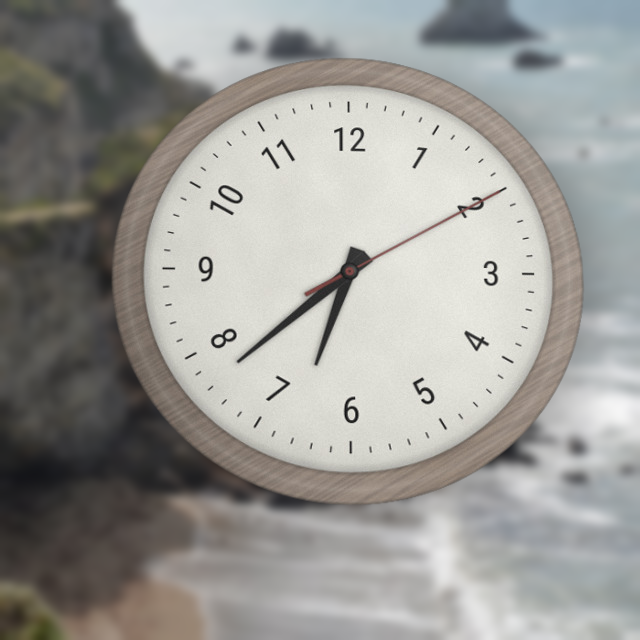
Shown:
6h38m10s
